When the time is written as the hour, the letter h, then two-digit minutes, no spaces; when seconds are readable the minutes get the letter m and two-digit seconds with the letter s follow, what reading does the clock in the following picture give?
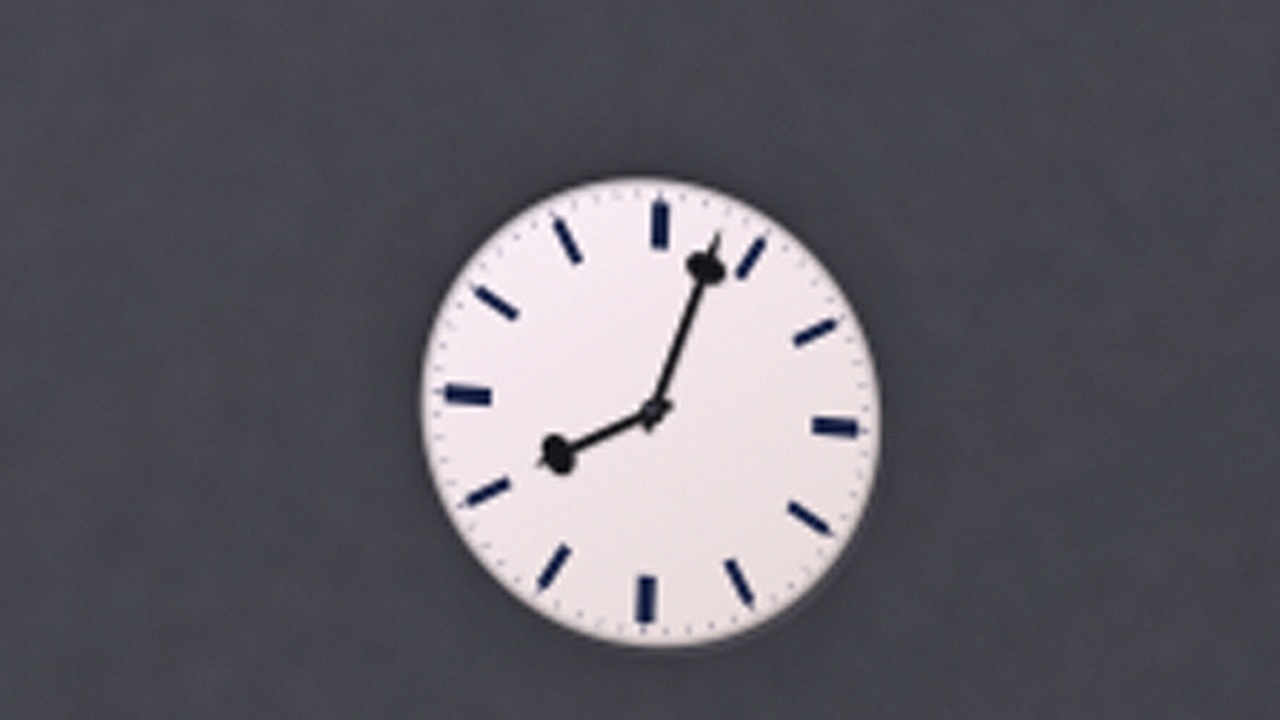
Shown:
8h03
